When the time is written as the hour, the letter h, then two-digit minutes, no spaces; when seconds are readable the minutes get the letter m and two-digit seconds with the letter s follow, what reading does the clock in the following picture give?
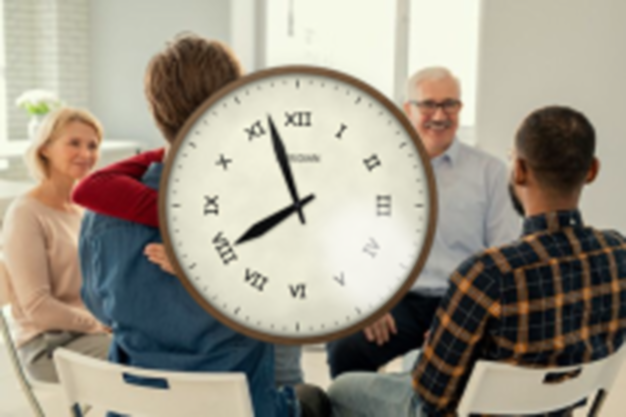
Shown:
7h57
